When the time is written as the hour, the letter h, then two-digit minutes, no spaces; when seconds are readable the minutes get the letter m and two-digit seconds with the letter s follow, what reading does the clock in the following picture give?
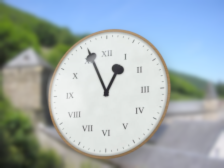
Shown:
12h56
